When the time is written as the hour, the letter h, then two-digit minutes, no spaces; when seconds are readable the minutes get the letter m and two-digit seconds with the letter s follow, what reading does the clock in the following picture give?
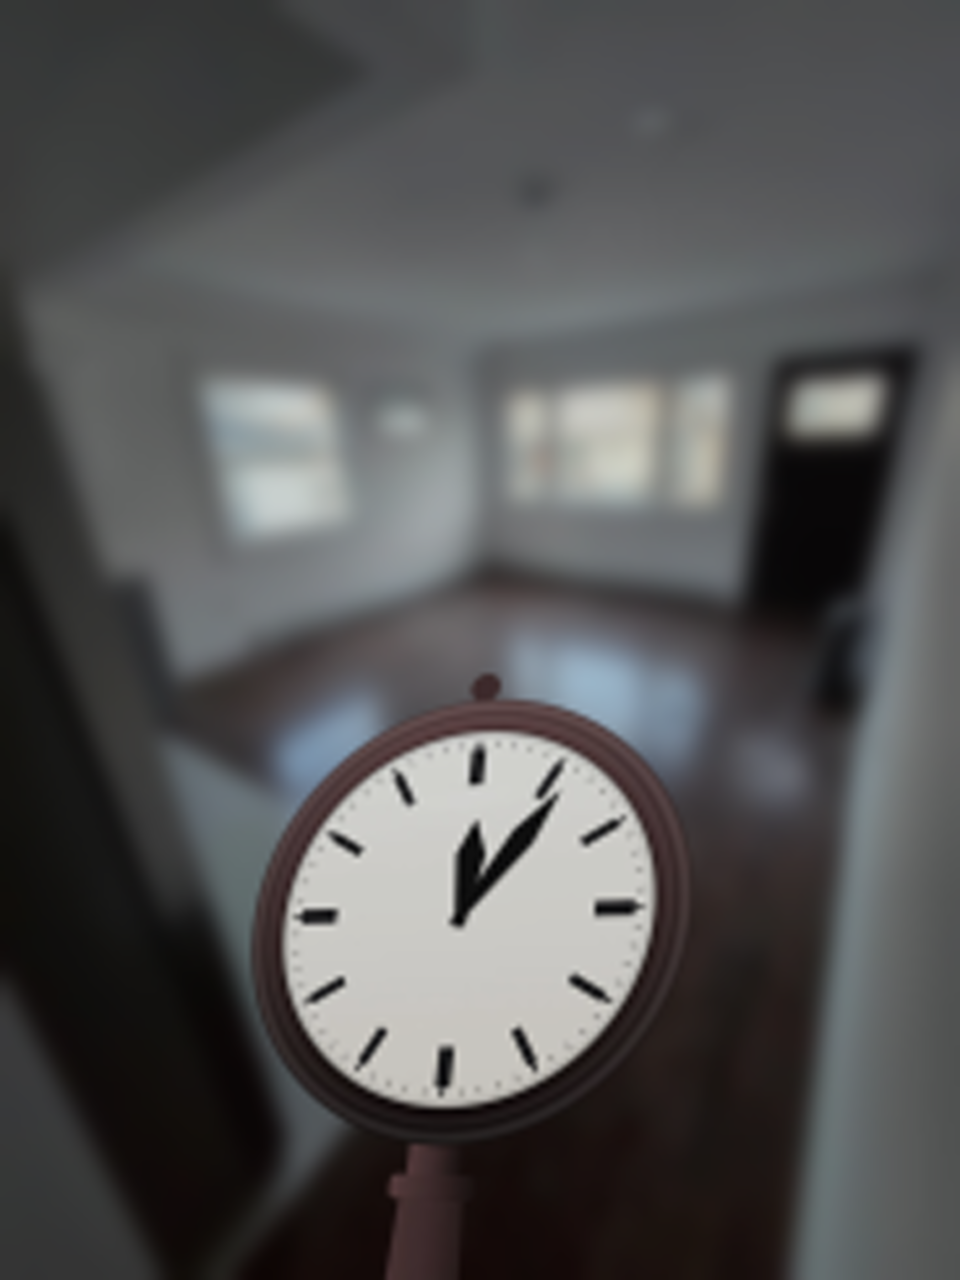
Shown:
12h06
